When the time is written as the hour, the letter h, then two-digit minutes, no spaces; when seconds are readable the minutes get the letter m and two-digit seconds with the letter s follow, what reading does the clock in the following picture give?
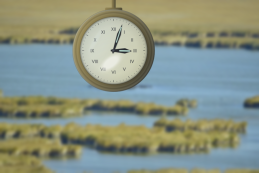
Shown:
3h03
